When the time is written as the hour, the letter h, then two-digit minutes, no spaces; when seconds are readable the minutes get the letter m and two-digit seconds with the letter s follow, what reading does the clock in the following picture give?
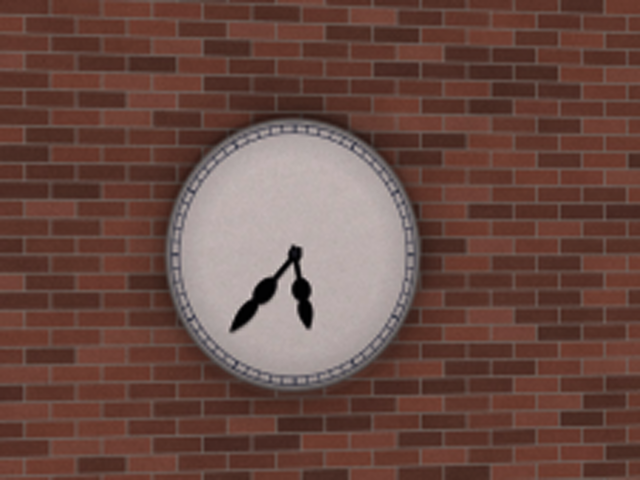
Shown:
5h37
